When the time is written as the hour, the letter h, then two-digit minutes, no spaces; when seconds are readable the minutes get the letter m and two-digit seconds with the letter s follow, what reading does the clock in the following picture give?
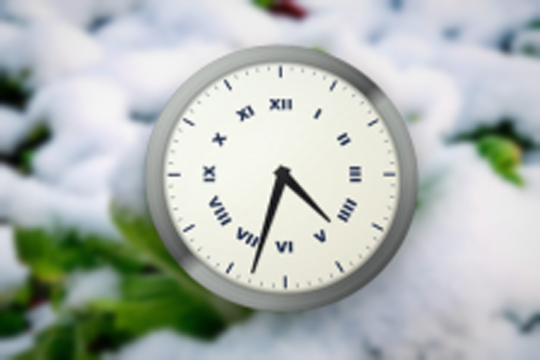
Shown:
4h33
